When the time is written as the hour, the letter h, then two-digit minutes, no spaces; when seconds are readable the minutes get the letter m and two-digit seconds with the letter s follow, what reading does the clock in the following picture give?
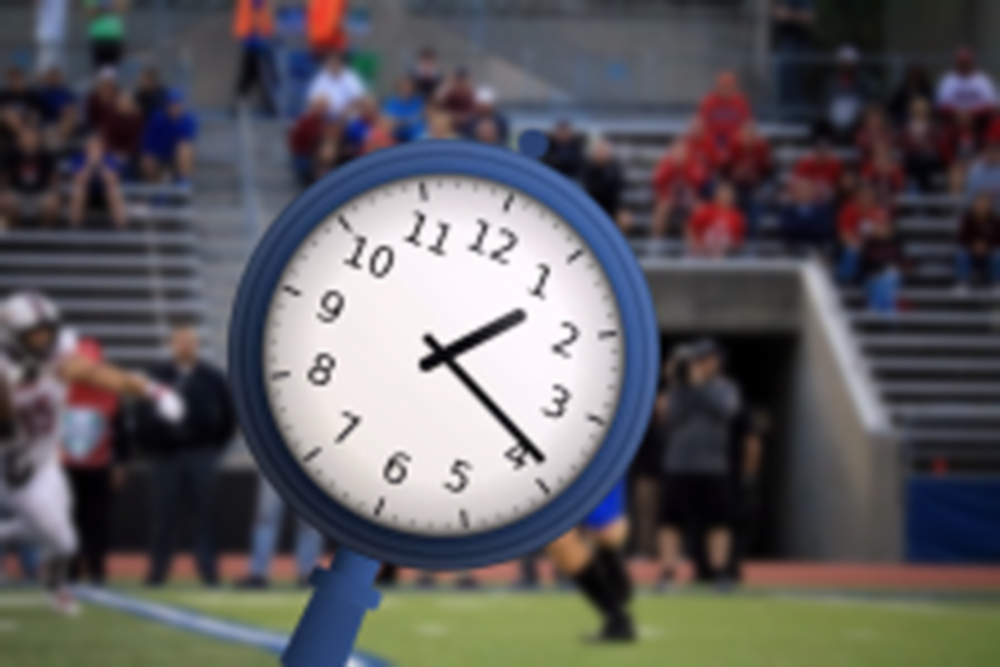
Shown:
1h19
